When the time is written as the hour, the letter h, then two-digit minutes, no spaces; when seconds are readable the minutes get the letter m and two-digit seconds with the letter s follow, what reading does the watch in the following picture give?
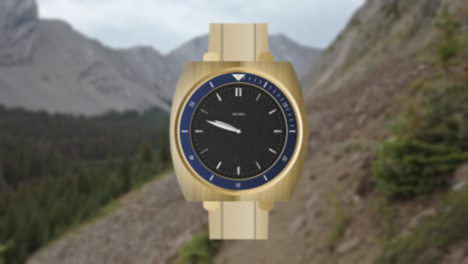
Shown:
9h48
